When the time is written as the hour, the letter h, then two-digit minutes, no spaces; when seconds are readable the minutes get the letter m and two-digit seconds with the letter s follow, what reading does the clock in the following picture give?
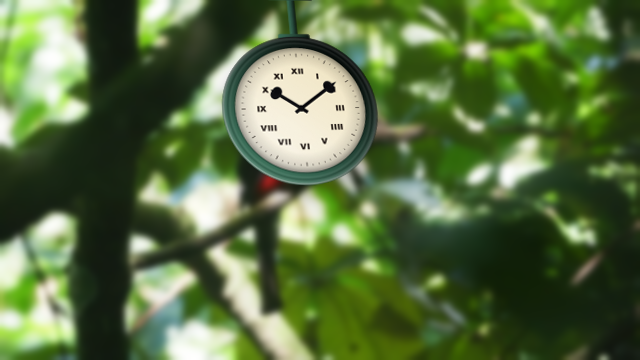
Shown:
10h09
